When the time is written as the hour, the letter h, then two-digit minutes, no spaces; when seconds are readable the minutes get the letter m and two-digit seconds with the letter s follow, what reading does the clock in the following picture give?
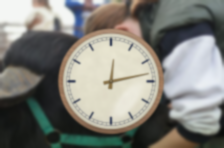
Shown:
12h13
